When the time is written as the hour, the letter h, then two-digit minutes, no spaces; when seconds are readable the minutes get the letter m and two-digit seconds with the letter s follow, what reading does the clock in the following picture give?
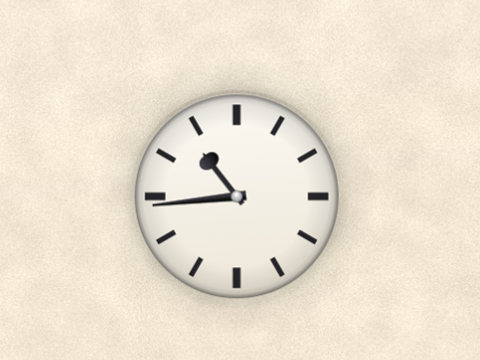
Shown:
10h44
